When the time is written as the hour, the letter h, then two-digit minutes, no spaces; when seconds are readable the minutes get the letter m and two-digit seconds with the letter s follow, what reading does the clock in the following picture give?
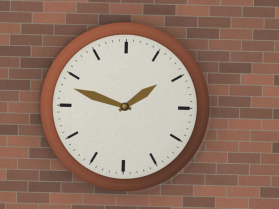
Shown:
1h48
